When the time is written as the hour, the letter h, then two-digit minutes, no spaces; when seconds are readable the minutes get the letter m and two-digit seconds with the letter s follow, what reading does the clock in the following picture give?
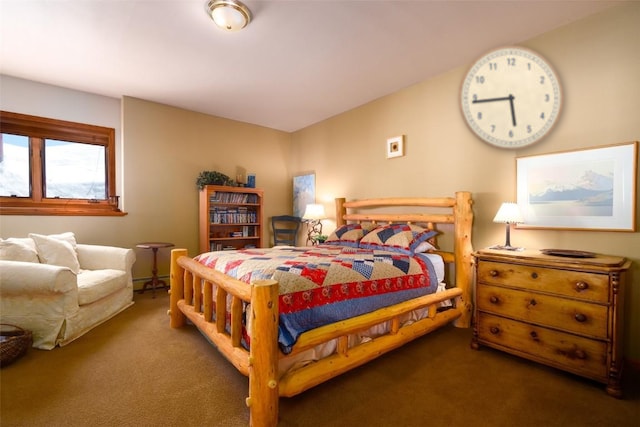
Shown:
5h44
